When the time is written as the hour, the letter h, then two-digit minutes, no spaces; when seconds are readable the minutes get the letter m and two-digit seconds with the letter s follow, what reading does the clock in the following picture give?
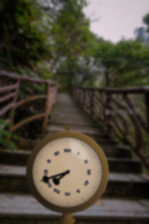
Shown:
7h42
